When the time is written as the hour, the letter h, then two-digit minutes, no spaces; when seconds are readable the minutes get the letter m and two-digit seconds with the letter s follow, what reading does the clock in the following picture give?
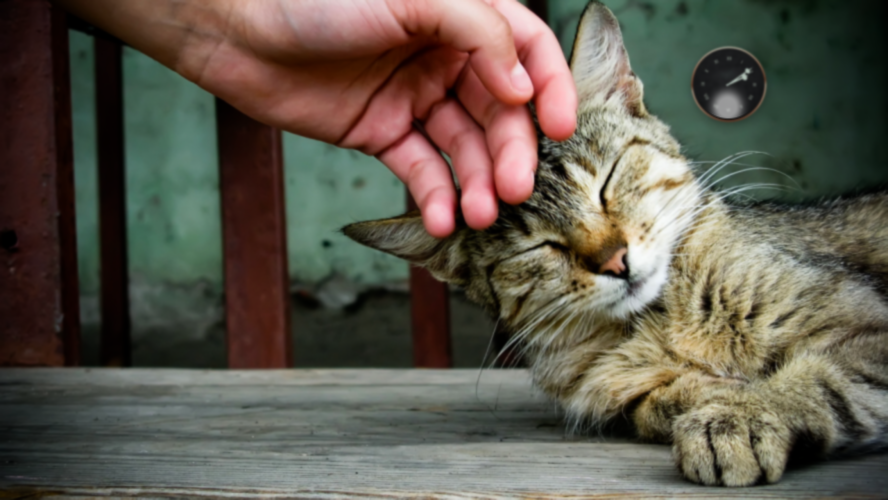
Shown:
2h09
